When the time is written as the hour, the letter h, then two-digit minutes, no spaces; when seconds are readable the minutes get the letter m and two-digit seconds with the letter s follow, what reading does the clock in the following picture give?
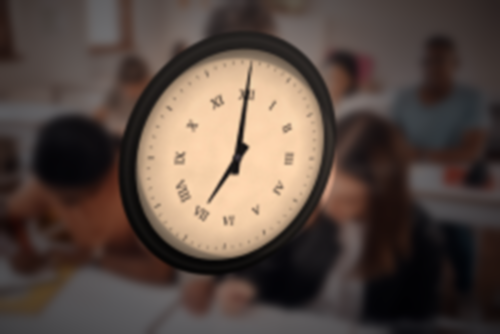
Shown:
7h00
